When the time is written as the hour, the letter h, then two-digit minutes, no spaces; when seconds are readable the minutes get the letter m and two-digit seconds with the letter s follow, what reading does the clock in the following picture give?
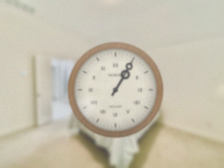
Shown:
1h05
